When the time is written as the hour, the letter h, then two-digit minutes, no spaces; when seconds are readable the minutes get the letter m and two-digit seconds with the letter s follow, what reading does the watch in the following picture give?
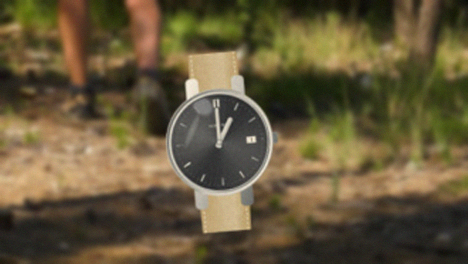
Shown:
1h00
